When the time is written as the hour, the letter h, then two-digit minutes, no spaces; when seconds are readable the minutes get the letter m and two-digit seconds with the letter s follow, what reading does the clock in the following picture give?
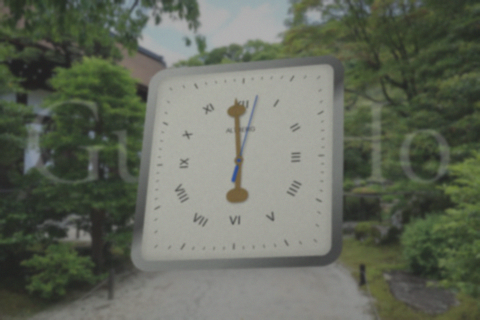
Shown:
5h59m02s
